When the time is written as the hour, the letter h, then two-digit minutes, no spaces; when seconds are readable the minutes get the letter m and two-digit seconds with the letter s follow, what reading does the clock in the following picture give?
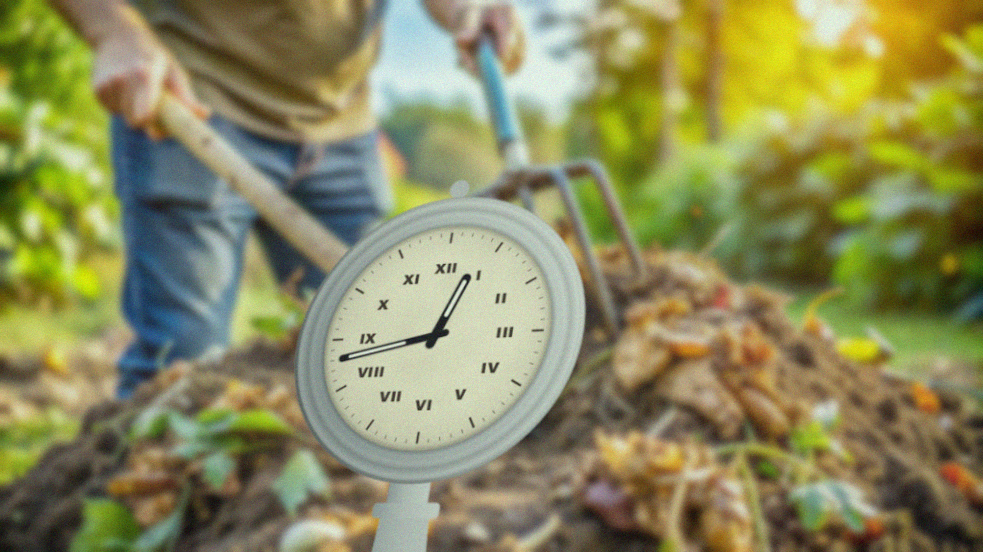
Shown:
12h43
